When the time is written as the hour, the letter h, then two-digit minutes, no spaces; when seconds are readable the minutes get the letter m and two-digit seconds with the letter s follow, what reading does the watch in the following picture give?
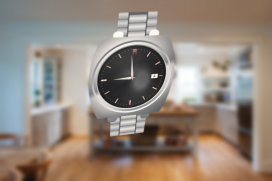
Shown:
8h59
